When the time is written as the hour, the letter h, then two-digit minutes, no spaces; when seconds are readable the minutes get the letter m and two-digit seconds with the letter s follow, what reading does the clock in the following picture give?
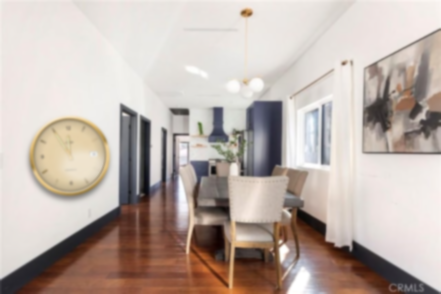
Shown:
11h55
